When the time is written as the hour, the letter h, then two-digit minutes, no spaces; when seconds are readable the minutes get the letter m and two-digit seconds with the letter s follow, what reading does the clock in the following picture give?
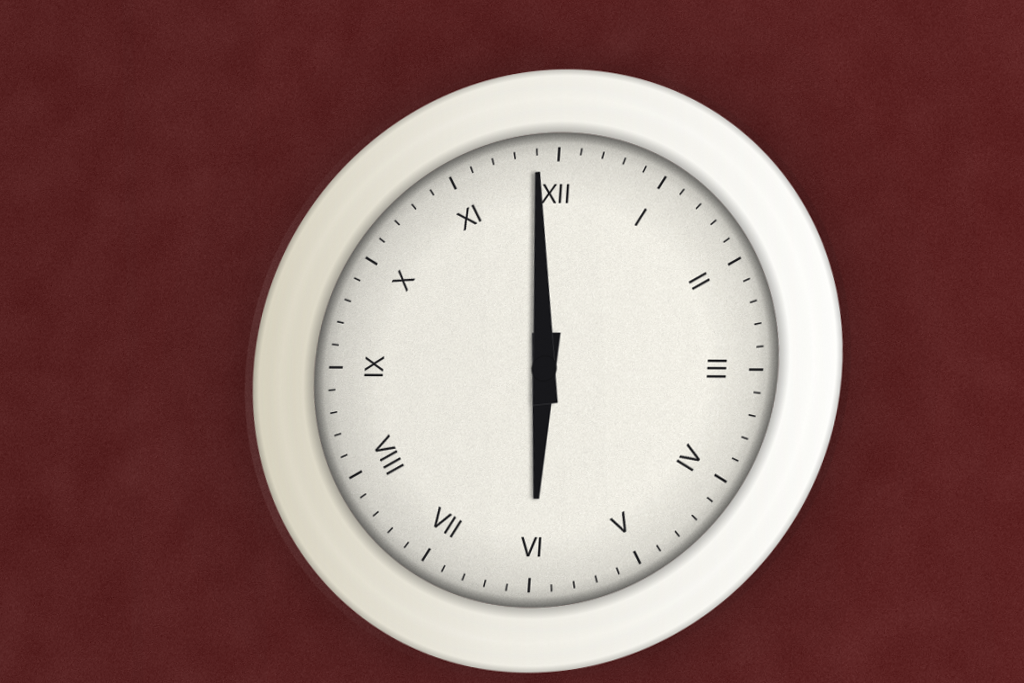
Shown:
5h59
